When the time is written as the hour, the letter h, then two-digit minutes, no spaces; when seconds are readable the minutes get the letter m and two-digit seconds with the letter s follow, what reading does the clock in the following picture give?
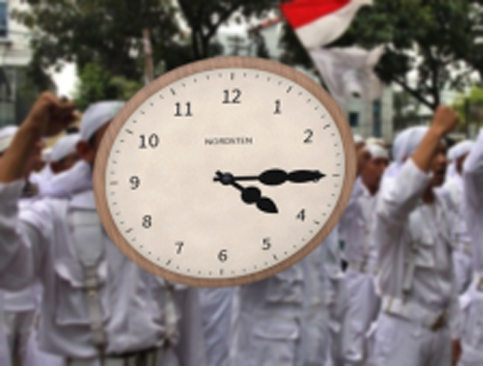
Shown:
4h15
